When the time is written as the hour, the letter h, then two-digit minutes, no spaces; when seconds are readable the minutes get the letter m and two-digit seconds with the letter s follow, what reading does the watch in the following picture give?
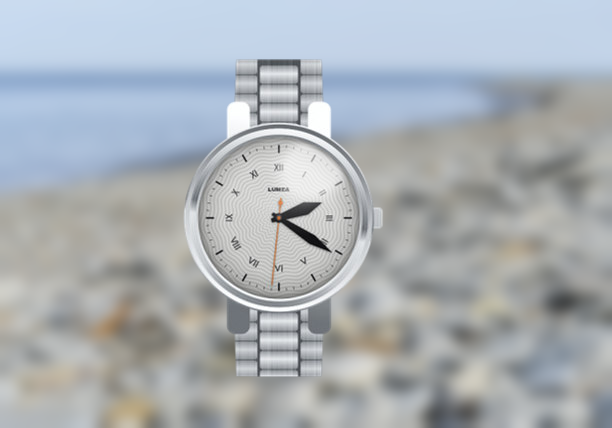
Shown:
2h20m31s
